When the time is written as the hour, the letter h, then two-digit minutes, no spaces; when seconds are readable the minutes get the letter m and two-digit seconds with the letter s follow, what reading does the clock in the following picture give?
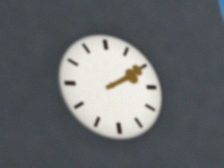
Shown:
2h10
